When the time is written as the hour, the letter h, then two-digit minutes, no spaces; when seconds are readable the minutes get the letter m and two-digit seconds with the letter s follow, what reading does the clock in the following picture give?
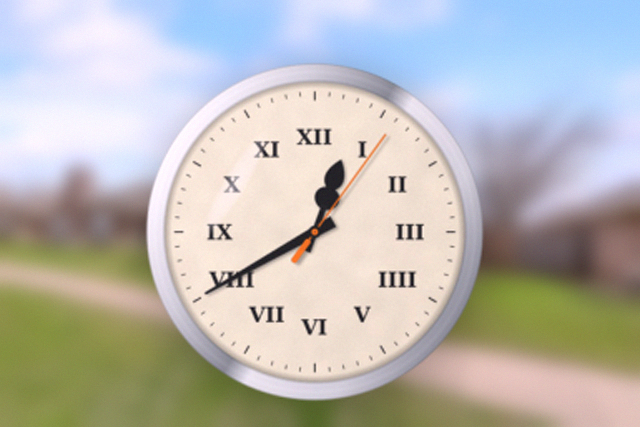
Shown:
12h40m06s
